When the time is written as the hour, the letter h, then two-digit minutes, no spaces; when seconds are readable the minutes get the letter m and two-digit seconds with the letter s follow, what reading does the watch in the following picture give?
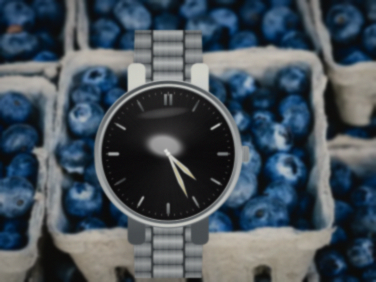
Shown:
4h26
